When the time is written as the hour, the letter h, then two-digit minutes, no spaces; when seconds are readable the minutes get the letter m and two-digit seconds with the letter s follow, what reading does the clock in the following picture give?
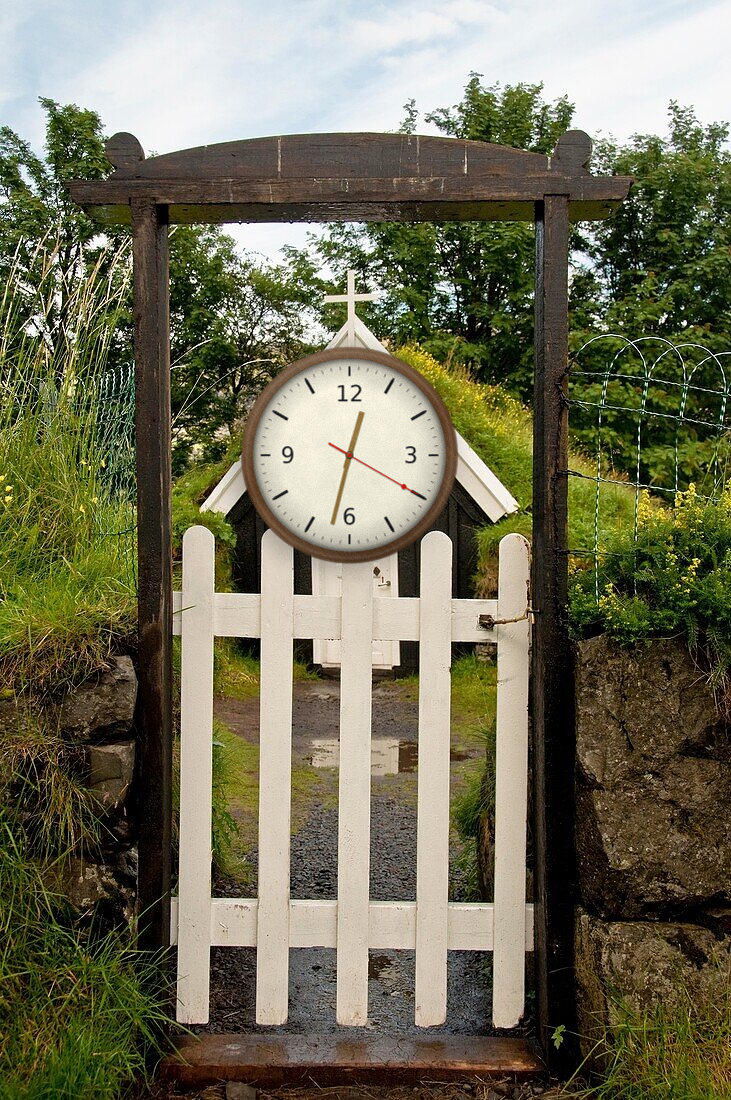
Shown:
12h32m20s
